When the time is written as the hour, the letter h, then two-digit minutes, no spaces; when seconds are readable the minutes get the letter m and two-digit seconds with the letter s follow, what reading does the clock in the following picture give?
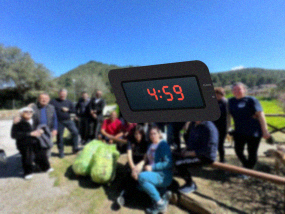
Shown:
4h59
